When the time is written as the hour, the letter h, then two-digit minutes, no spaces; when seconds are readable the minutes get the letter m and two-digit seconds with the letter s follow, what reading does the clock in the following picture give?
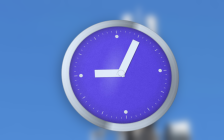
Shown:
9h05
